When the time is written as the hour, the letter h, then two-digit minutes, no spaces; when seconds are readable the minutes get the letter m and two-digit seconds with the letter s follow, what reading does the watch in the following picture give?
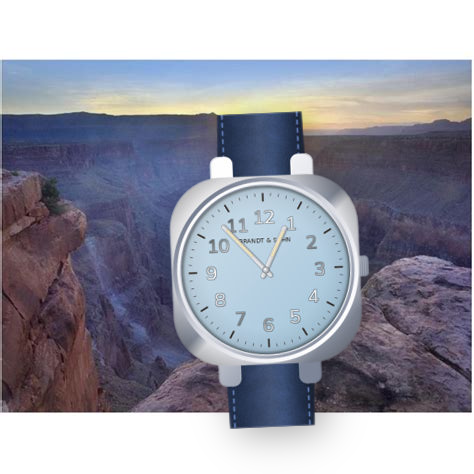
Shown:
12h53
